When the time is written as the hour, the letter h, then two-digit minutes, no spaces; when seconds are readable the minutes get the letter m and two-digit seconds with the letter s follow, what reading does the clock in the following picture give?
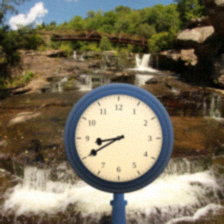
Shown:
8h40
